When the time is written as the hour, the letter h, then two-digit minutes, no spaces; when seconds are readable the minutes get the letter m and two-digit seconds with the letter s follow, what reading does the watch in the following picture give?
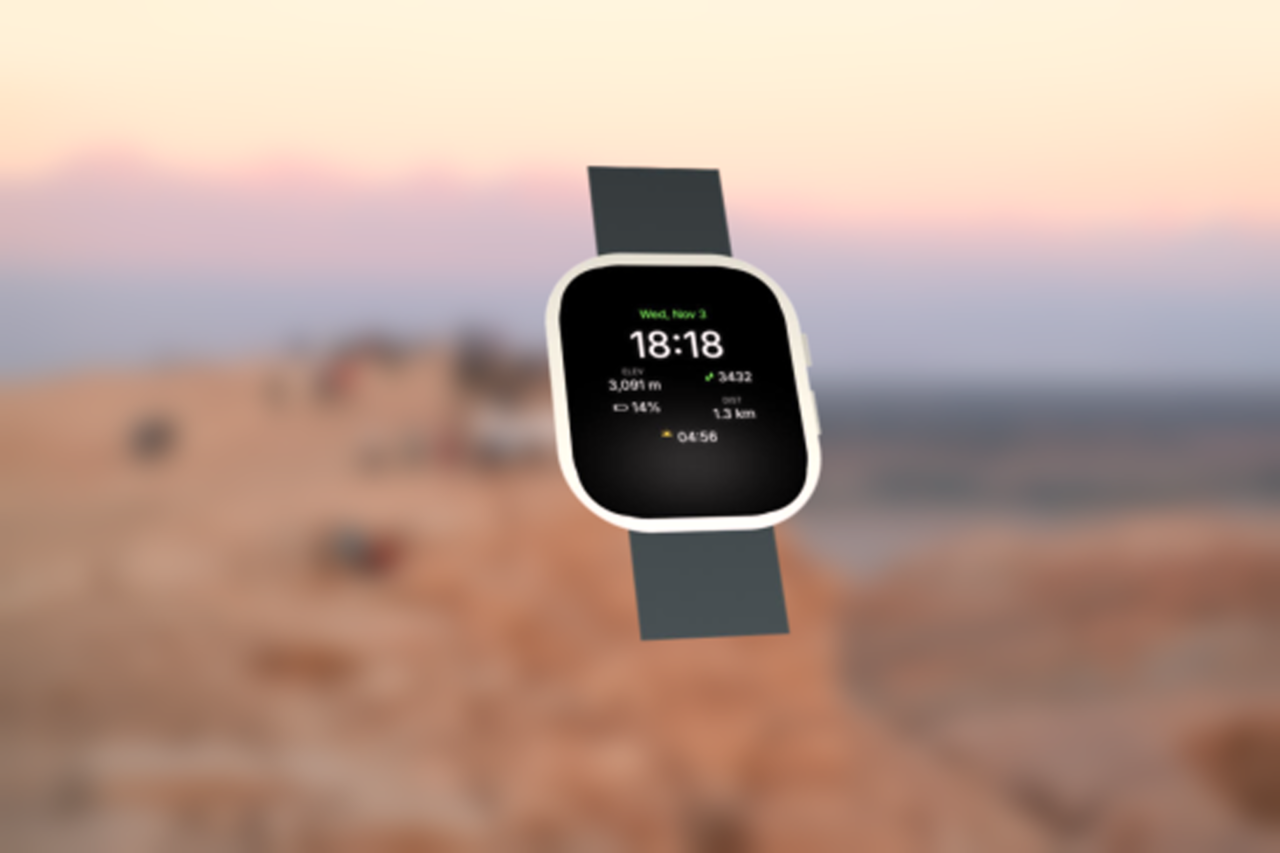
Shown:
18h18
